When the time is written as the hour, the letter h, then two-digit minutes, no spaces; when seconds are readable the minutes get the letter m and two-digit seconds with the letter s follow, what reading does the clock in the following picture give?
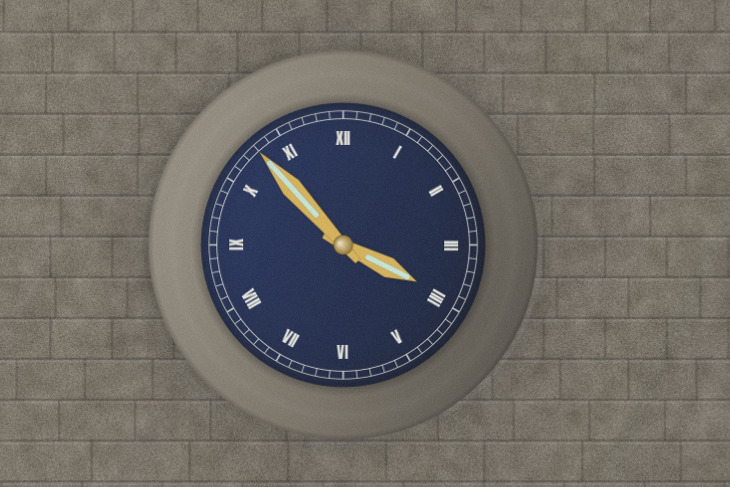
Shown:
3h53
